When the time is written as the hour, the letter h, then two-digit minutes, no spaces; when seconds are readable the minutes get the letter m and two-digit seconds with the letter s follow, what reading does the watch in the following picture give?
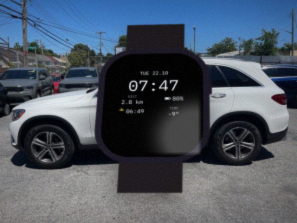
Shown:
7h47
